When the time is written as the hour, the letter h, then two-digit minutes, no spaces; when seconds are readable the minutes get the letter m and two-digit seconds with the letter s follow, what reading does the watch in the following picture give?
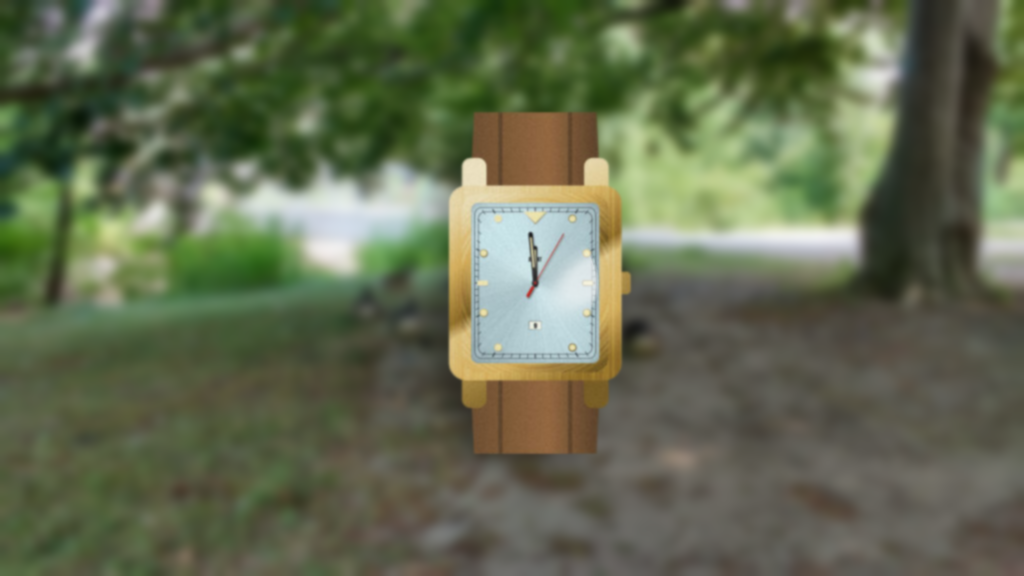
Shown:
11h59m05s
